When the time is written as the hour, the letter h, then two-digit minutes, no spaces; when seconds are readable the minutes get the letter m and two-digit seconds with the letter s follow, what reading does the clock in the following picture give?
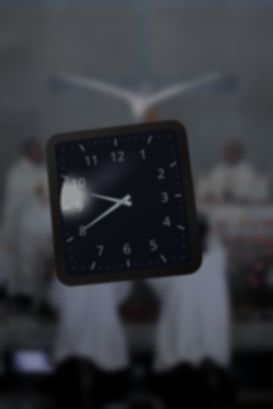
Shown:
9h40
